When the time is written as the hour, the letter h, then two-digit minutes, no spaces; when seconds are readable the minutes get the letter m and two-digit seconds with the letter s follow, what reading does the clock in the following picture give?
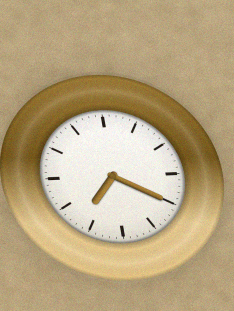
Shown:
7h20
